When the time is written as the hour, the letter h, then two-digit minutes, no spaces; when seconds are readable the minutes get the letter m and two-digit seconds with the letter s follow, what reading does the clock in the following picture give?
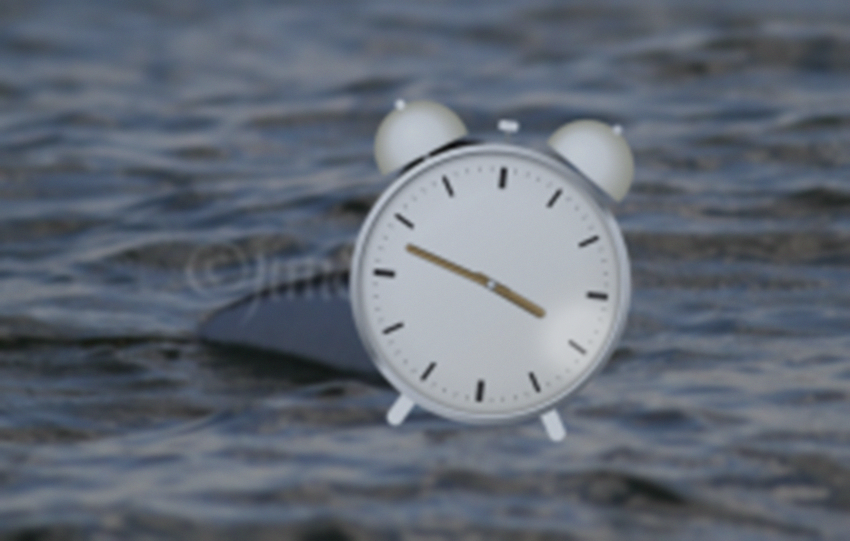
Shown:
3h48
